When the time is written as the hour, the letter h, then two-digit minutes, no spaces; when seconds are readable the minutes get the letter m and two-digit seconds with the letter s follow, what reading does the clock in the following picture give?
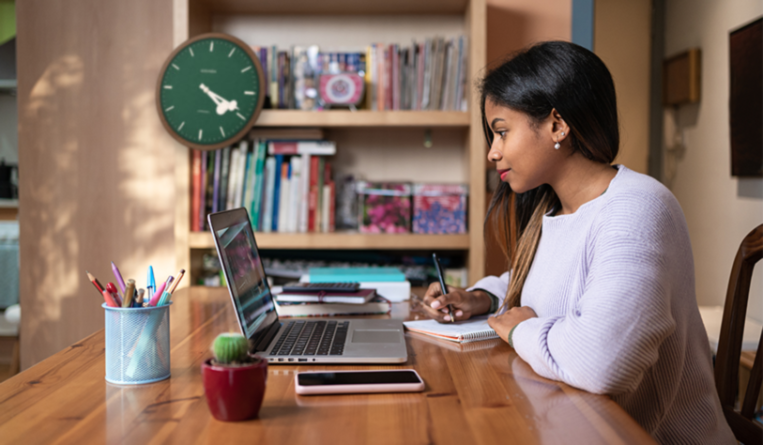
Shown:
4h19
